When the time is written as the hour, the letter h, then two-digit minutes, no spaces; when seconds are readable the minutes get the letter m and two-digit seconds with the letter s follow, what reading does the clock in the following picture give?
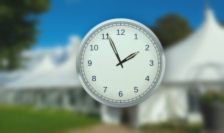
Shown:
1h56
